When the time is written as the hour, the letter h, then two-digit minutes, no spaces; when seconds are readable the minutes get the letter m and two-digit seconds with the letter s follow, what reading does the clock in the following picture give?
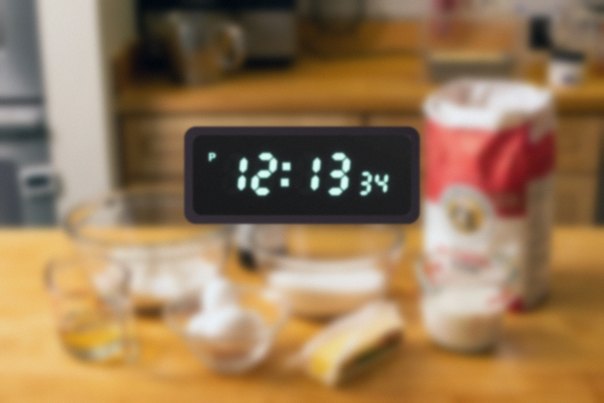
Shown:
12h13m34s
